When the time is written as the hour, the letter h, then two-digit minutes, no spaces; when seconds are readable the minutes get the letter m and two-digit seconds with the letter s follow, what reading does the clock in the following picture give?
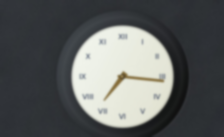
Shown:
7h16
